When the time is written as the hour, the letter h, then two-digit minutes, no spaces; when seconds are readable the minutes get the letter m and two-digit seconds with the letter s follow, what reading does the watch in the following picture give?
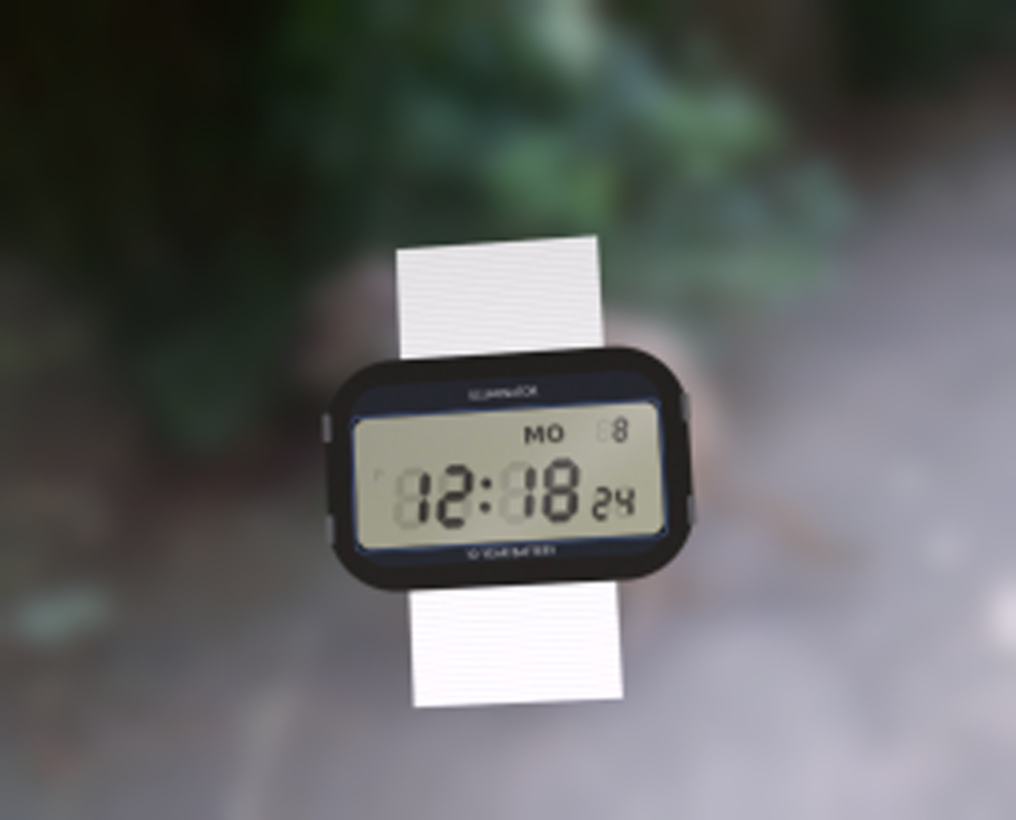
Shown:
12h18m24s
